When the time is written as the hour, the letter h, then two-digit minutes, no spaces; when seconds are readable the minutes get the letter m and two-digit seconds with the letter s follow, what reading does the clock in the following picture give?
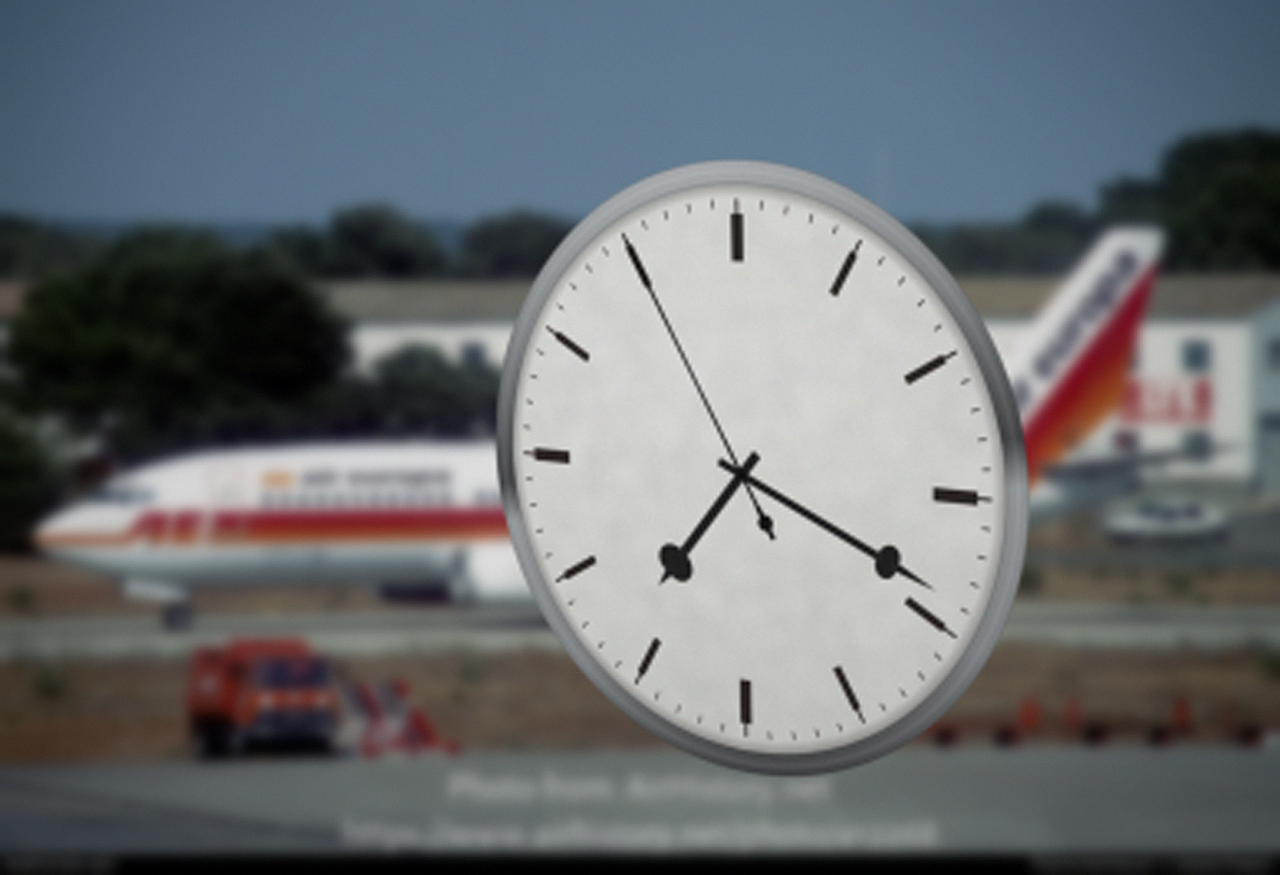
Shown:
7h18m55s
